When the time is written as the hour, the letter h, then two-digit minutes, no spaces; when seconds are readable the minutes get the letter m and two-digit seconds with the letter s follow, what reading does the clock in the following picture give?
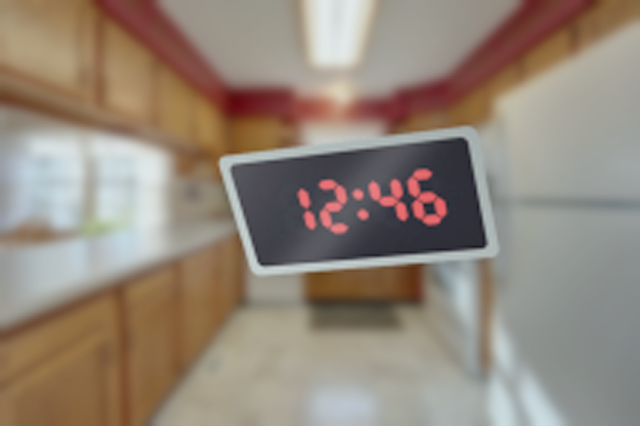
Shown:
12h46
